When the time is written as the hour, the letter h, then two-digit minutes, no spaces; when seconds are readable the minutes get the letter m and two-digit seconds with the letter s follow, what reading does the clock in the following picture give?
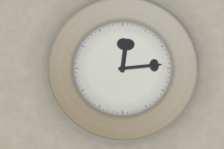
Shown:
12h14
